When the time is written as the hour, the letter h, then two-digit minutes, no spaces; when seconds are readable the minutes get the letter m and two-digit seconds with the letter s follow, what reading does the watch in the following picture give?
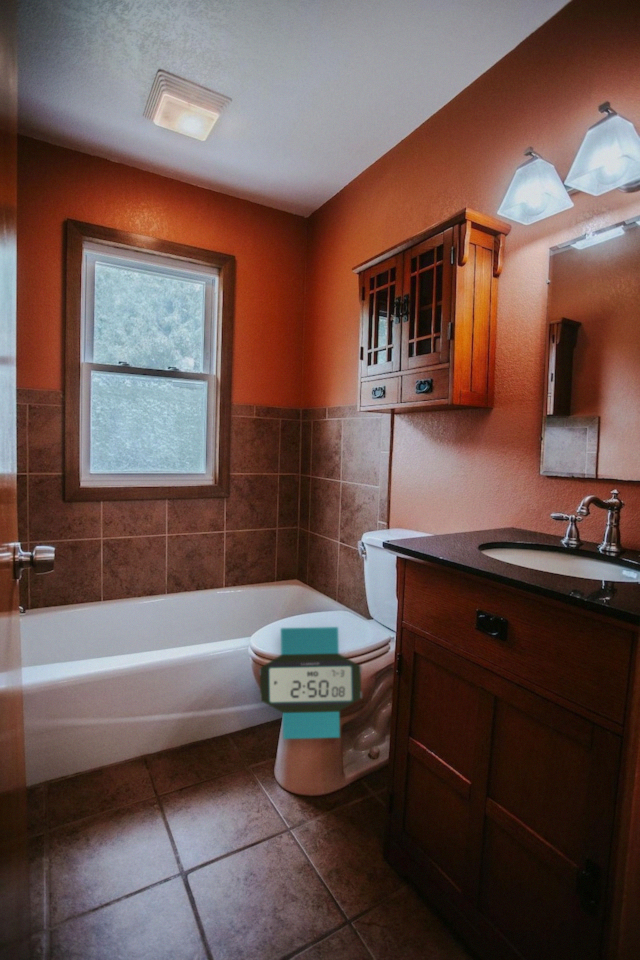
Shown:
2h50
